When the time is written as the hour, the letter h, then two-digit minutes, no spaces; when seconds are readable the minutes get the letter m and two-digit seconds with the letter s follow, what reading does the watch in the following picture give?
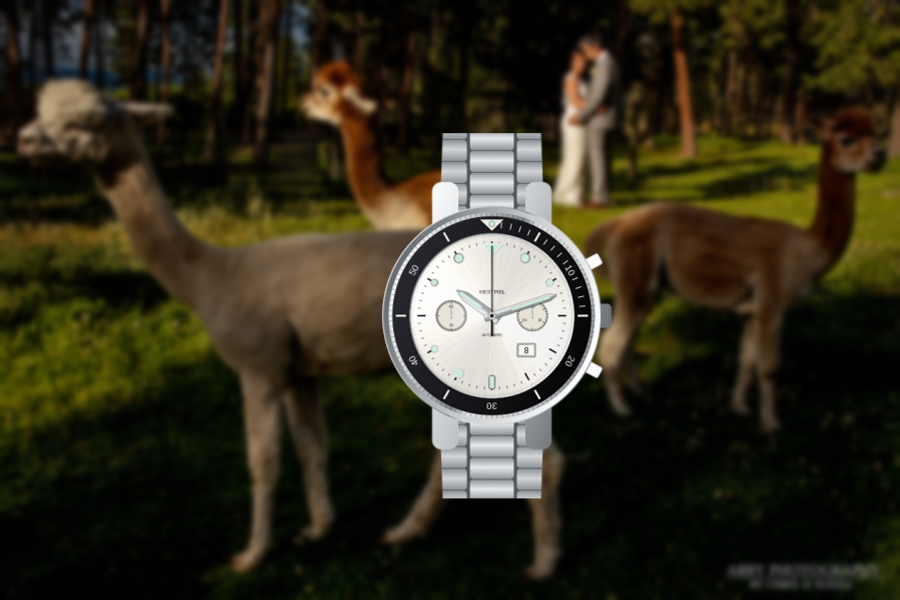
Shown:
10h12
